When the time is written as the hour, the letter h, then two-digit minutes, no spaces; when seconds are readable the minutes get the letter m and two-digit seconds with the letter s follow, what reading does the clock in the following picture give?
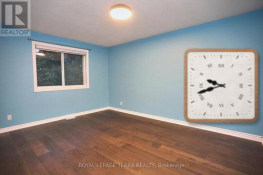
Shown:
9h42
